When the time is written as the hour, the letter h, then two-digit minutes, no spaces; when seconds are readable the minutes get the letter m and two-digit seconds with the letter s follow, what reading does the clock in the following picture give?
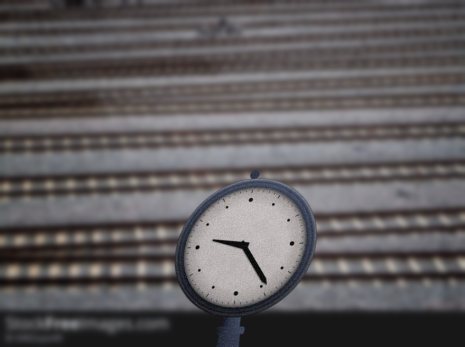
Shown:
9h24
